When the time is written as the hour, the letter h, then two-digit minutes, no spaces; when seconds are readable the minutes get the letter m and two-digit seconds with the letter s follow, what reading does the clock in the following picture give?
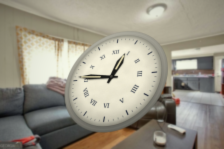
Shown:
12h46
